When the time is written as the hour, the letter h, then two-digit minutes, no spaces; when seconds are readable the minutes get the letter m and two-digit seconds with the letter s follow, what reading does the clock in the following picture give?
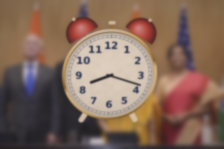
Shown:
8h18
